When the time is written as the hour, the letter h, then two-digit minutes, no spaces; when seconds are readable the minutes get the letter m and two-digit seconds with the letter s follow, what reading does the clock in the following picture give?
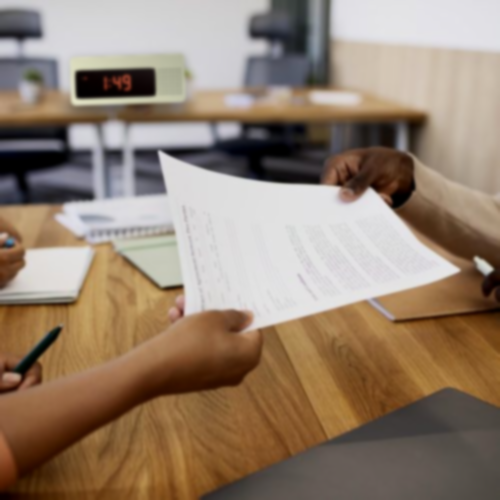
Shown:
1h49
